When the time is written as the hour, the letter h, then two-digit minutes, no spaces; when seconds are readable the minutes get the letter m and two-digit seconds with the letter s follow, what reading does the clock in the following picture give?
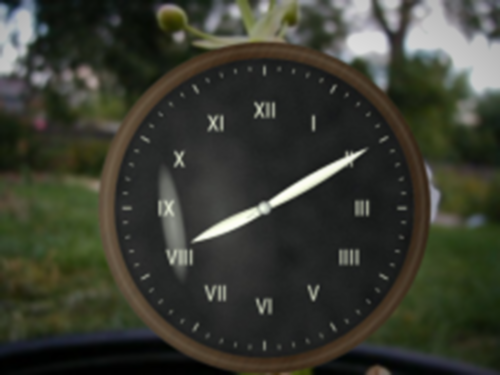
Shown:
8h10
